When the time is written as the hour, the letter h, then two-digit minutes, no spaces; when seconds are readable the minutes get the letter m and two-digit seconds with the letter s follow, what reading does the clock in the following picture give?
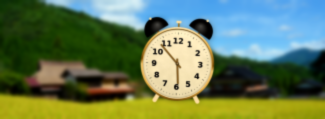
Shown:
5h53
